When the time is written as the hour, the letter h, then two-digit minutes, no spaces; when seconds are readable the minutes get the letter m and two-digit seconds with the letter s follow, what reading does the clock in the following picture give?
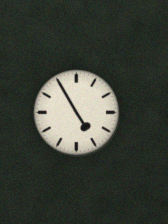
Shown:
4h55
